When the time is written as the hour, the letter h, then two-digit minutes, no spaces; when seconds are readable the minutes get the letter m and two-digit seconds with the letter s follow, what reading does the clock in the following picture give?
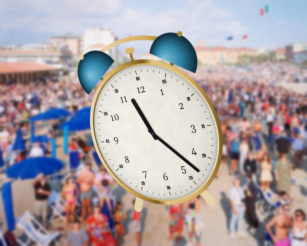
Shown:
11h23
